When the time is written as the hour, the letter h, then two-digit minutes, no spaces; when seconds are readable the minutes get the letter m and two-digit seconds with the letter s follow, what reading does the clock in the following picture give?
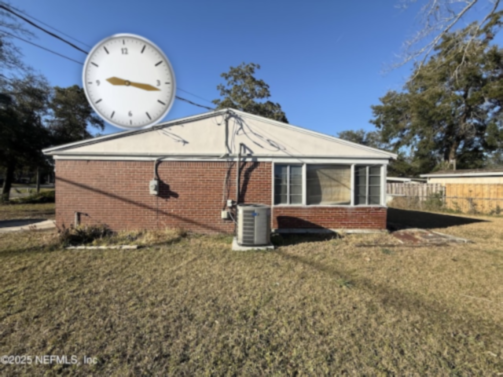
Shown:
9h17
